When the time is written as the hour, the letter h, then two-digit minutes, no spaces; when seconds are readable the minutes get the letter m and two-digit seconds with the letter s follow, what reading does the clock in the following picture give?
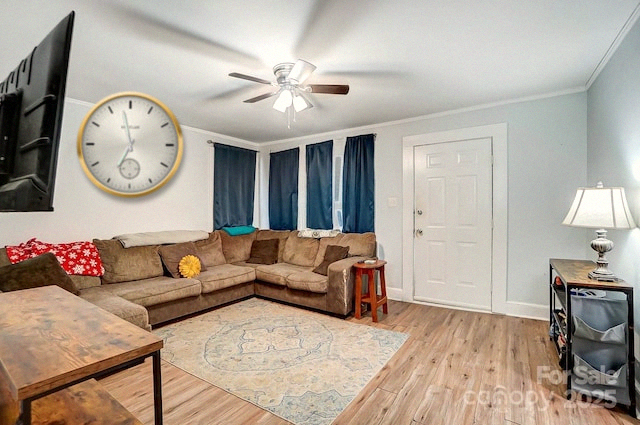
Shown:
6h58
